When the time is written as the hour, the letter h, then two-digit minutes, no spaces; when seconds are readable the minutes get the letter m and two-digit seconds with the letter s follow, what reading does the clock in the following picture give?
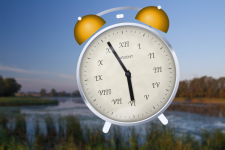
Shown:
5h56
